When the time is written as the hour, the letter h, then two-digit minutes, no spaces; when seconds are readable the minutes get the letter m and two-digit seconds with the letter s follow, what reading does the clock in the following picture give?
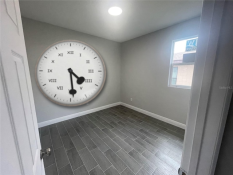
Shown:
4h29
